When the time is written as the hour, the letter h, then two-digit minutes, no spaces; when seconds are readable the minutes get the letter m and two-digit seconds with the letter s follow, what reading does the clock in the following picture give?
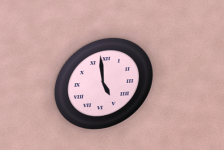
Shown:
4h58
